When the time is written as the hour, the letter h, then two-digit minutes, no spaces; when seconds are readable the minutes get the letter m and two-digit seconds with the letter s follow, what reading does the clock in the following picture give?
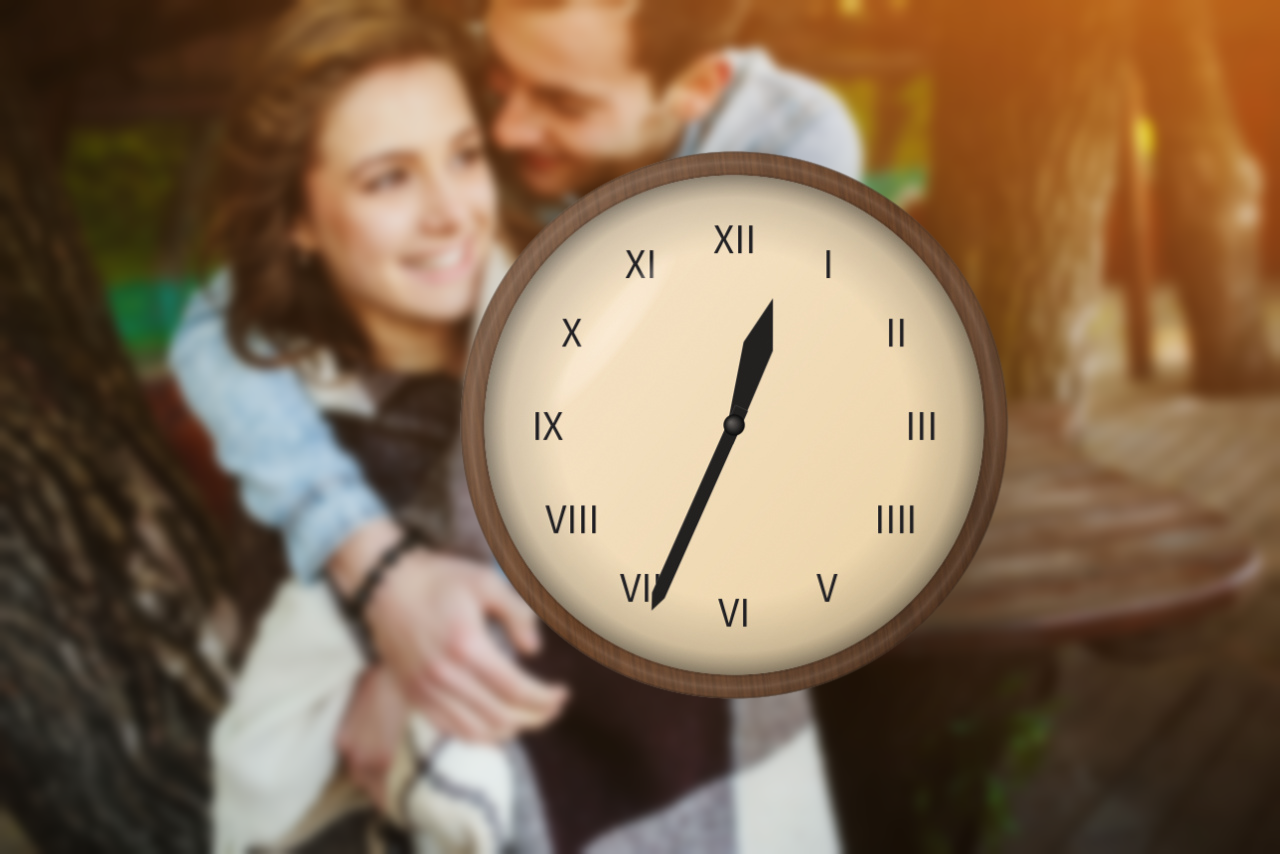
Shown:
12h34
